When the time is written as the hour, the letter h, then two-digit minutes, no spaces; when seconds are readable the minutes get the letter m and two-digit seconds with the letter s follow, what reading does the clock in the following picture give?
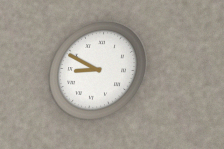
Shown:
8h49
